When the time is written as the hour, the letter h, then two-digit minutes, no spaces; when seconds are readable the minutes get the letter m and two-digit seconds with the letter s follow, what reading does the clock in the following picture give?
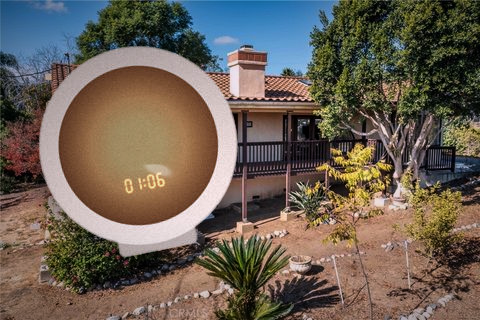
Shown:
1h06
